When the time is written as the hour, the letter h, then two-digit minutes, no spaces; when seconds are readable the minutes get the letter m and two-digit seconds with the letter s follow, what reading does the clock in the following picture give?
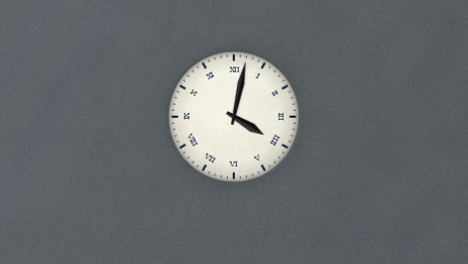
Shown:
4h02
